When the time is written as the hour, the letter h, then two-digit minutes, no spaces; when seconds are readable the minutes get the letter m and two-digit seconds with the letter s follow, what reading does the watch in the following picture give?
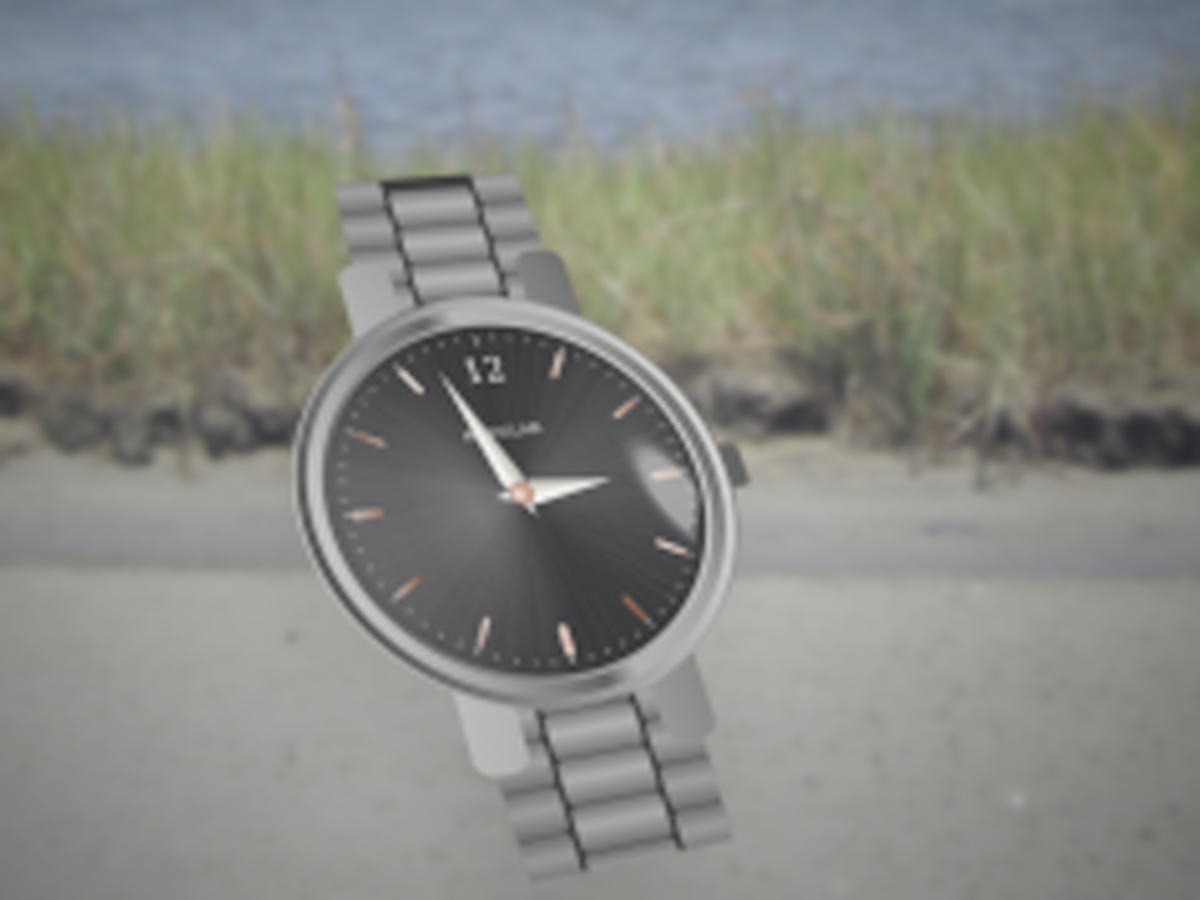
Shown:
2h57
